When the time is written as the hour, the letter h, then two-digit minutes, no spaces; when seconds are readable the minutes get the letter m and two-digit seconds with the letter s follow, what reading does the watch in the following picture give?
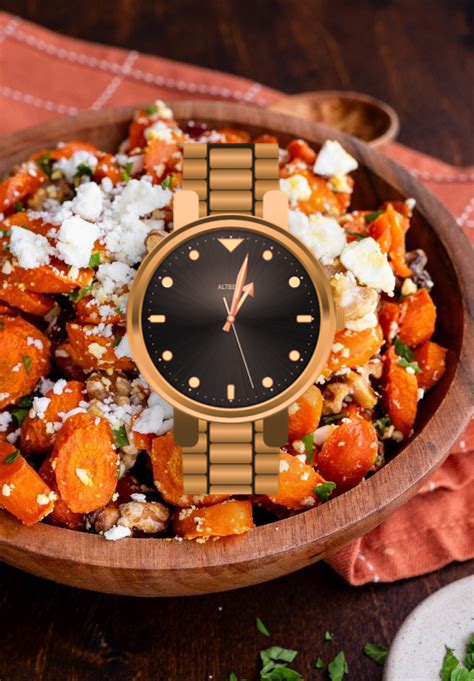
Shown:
1h02m27s
